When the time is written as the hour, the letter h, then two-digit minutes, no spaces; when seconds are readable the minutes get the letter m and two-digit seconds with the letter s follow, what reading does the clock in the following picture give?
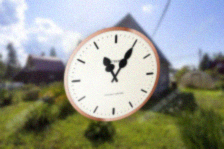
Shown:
11h05
